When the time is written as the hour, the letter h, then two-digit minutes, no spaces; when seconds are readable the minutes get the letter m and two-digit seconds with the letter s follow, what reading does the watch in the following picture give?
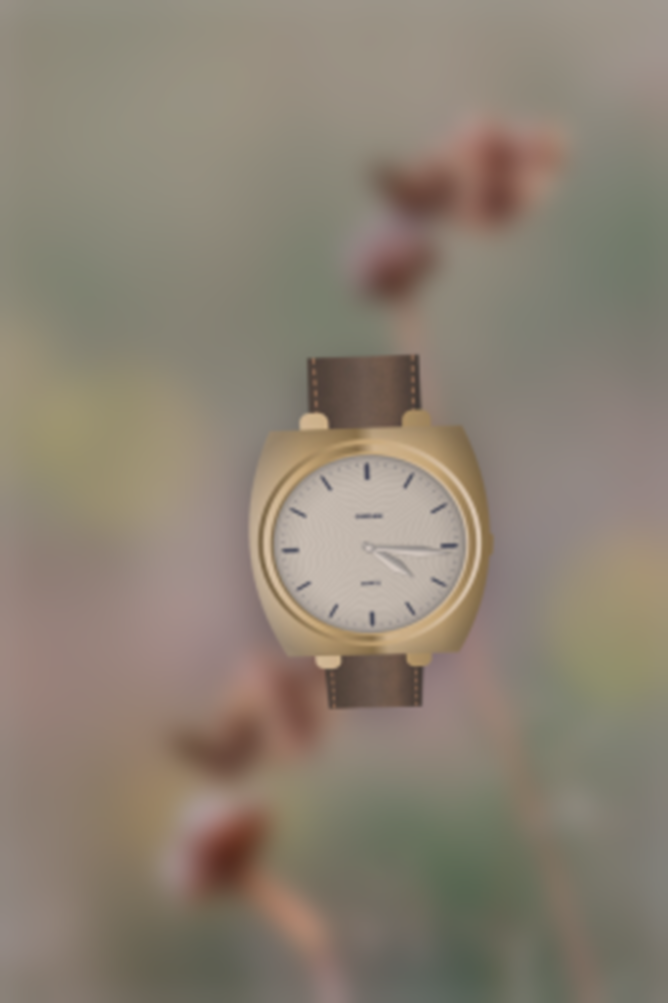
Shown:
4h16
